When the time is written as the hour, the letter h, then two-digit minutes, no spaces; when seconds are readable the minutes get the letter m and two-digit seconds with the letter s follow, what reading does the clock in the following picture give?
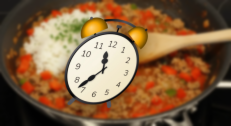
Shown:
11h37
